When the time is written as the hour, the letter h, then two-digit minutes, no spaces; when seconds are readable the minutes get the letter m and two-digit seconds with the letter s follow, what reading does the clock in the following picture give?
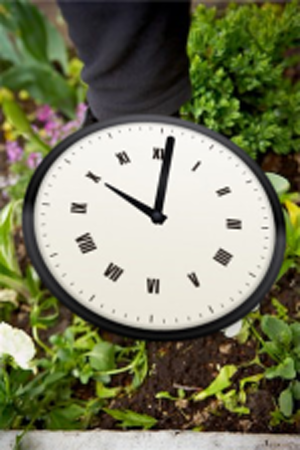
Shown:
10h01
